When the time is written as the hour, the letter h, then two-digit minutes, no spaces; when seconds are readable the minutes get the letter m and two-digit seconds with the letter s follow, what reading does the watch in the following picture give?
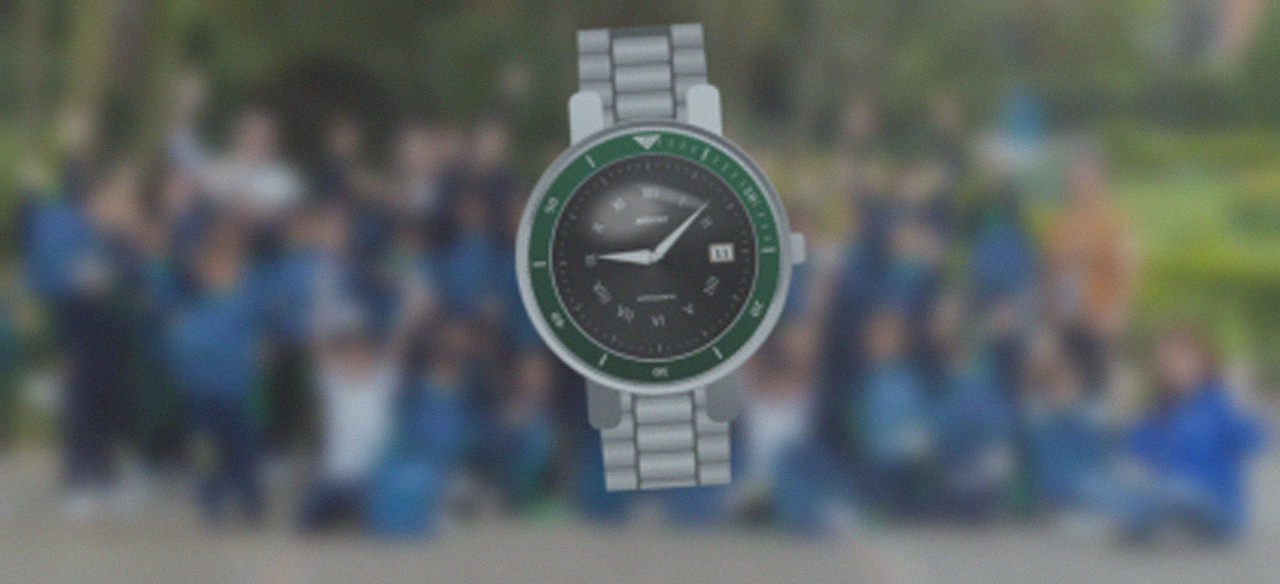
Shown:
9h08
